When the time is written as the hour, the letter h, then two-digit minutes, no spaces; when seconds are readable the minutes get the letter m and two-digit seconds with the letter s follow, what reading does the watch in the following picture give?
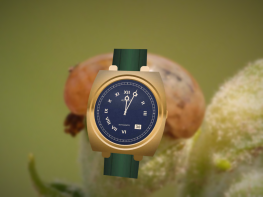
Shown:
12h04
